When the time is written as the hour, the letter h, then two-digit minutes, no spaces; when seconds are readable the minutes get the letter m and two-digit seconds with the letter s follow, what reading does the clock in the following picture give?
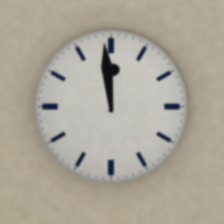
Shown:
11h59
